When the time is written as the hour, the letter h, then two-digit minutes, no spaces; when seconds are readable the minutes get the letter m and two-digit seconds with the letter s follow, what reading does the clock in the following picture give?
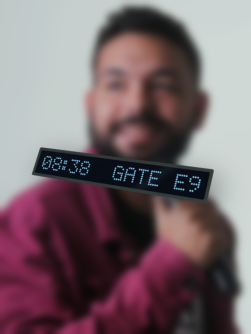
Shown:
8h38
